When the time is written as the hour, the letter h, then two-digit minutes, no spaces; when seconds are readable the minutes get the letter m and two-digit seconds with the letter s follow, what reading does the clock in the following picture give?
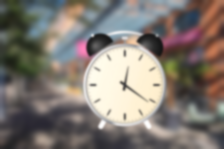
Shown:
12h21
